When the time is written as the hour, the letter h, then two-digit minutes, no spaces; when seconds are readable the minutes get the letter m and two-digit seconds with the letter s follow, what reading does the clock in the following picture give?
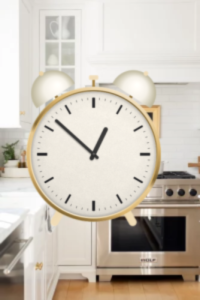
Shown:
12h52
